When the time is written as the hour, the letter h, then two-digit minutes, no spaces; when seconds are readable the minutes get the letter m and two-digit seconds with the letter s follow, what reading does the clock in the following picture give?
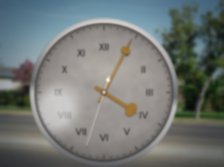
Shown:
4h04m33s
